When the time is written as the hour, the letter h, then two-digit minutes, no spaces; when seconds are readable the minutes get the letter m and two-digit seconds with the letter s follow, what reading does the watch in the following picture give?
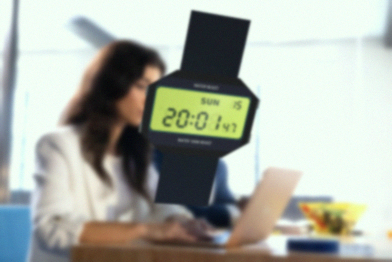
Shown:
20h01
